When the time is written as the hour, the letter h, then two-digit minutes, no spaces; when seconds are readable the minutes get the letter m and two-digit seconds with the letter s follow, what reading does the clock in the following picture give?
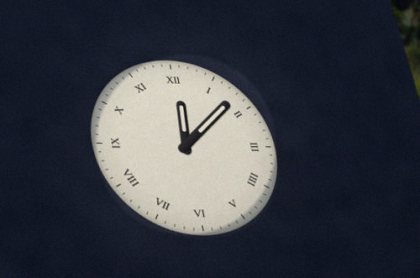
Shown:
12h08
